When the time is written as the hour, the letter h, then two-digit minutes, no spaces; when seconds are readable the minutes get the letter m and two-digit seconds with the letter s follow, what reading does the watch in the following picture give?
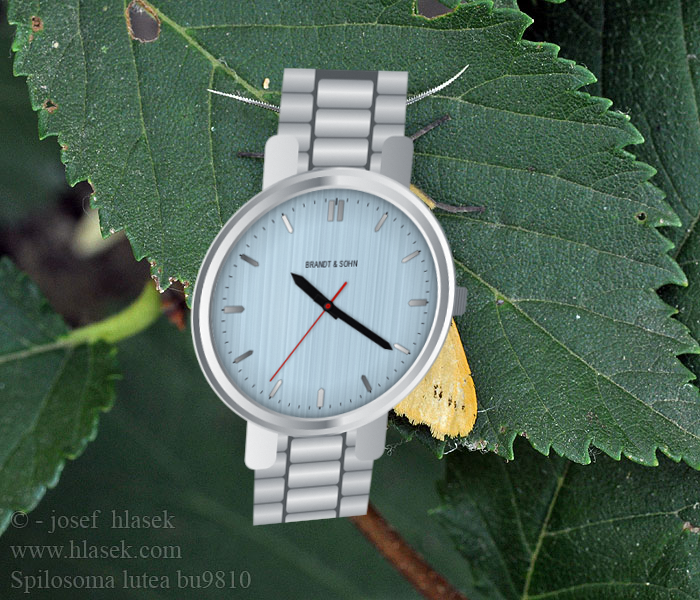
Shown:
10h20m36s
